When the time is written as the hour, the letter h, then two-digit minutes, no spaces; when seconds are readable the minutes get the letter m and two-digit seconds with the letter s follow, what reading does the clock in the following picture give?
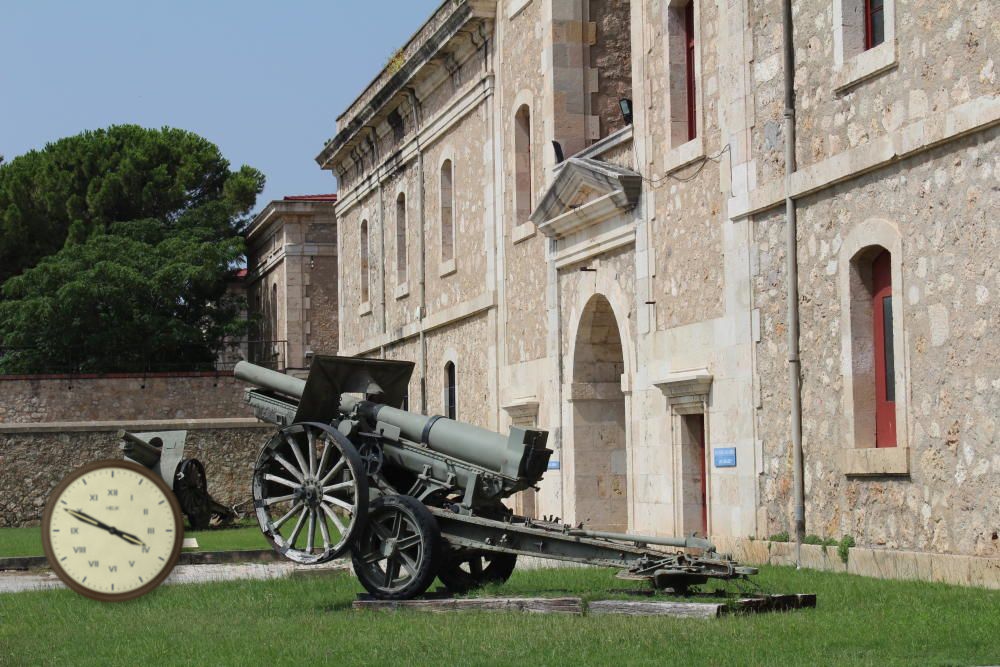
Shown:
3h49
